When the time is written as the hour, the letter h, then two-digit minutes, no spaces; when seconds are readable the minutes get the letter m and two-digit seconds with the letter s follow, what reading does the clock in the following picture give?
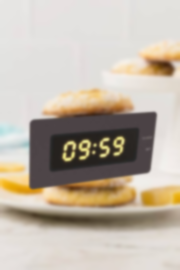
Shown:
9h59
